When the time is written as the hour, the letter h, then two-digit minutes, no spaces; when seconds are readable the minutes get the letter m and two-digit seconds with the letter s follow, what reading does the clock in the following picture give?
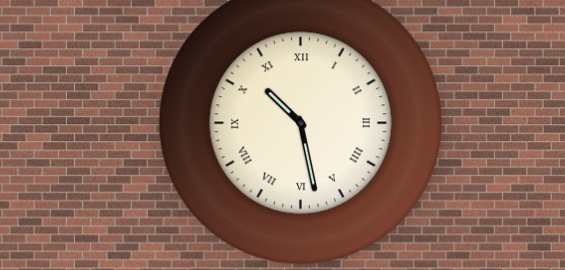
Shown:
10h28
